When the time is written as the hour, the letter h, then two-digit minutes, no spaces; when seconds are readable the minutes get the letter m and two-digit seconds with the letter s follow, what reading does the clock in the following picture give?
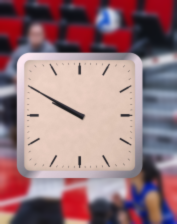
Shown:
9h50
